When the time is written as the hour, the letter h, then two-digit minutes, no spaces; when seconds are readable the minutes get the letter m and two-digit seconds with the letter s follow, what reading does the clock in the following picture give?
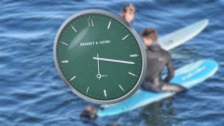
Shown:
6h17
